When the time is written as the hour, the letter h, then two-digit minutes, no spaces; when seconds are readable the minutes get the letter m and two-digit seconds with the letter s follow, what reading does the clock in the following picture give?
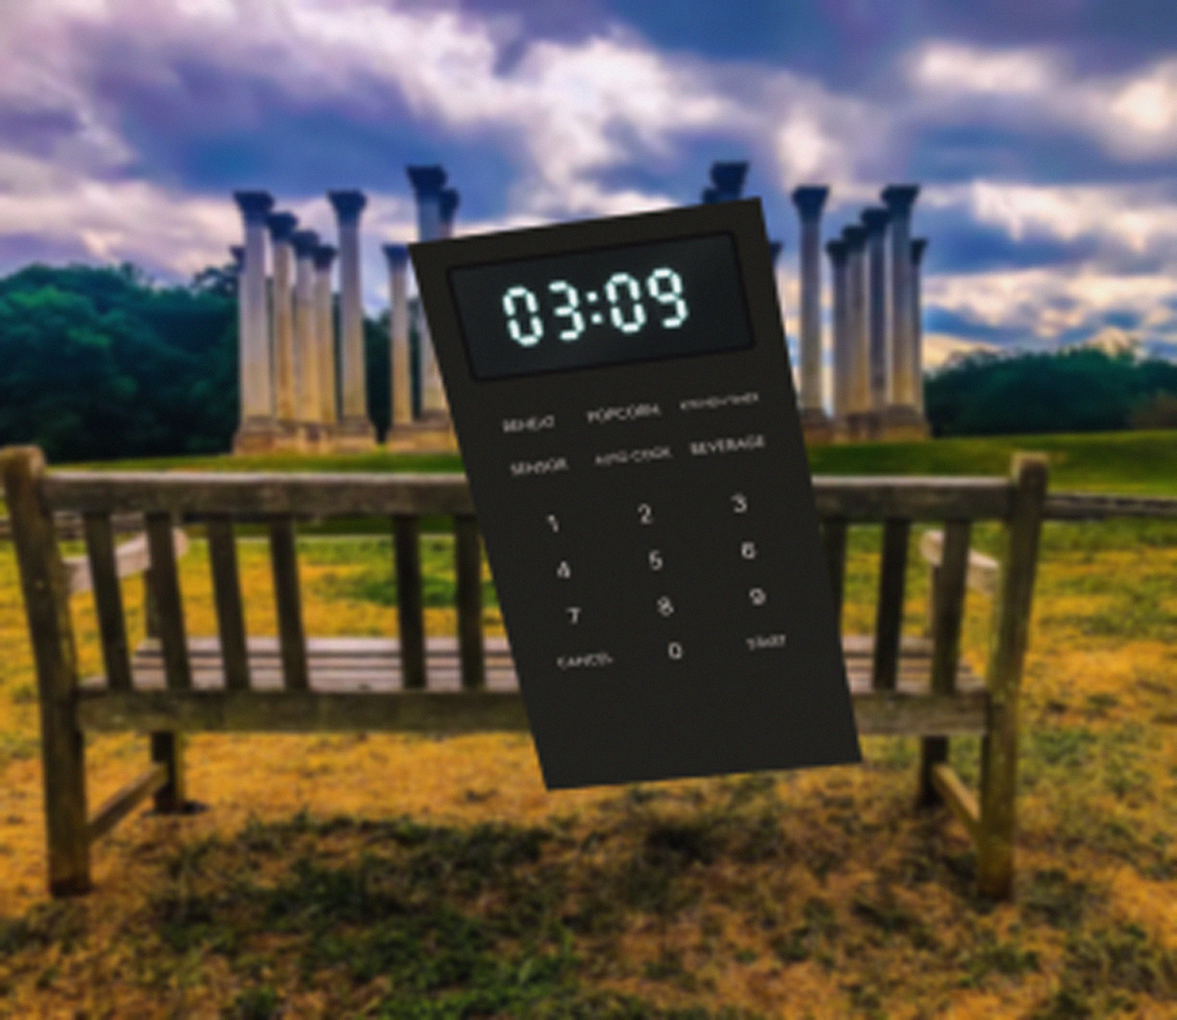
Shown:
3h09
